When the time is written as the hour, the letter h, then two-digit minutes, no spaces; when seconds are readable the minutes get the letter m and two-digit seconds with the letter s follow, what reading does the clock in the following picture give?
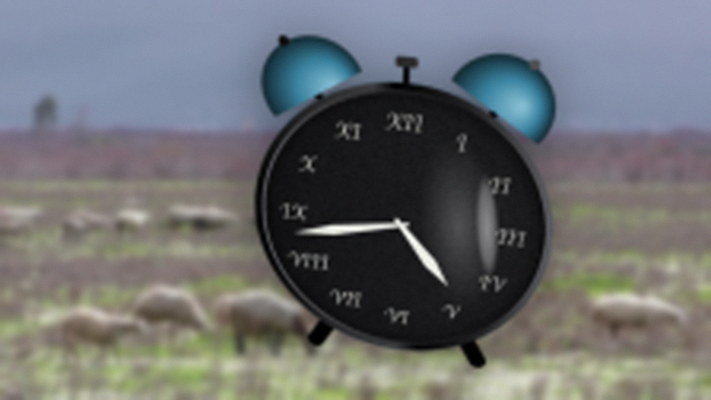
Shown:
4h43
